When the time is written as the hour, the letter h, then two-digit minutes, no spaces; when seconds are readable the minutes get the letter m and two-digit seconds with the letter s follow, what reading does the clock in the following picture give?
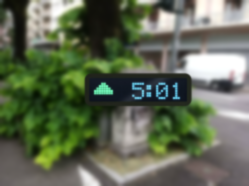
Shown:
5h01
